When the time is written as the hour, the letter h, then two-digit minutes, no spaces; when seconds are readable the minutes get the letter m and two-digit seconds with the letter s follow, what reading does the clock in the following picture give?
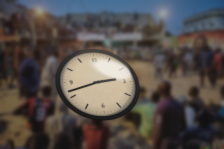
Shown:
2h42
